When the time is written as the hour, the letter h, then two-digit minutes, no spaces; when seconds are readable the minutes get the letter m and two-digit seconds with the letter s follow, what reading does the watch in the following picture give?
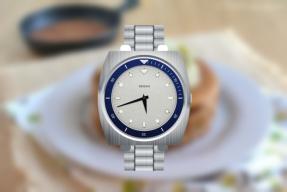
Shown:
5h42
